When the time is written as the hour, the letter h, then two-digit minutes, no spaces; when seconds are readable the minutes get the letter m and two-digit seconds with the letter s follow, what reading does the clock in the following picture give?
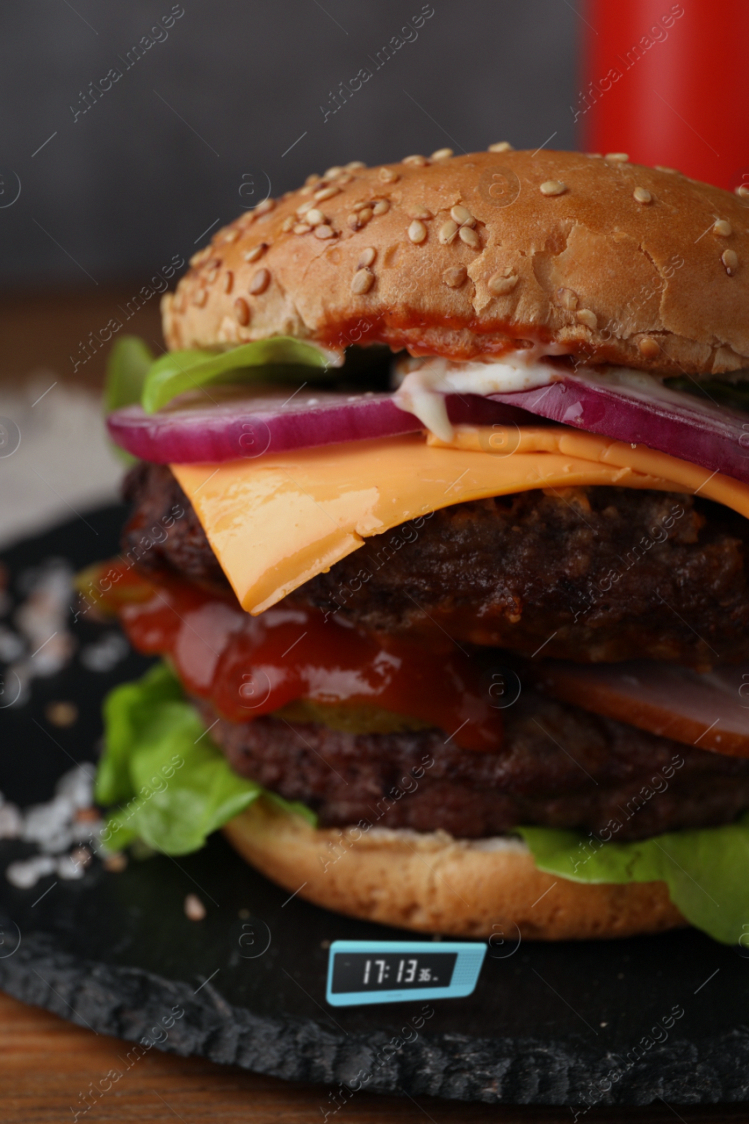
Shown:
17h13m36s
